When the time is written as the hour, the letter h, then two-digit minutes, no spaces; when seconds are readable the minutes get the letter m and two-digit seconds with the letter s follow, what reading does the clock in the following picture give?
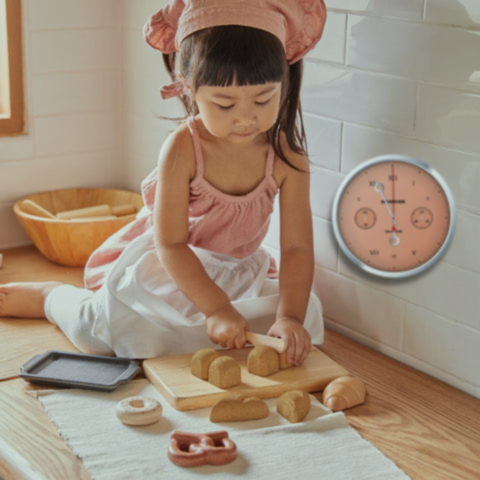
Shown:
5h56
